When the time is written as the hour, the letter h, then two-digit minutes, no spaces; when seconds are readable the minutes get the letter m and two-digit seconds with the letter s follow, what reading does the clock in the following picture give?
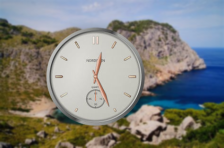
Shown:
12h26
